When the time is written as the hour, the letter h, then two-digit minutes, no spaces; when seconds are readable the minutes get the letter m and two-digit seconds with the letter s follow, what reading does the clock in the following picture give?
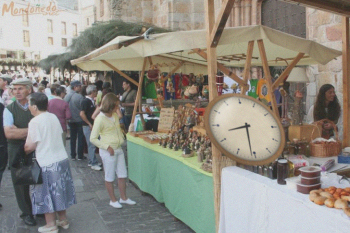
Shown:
8h31
